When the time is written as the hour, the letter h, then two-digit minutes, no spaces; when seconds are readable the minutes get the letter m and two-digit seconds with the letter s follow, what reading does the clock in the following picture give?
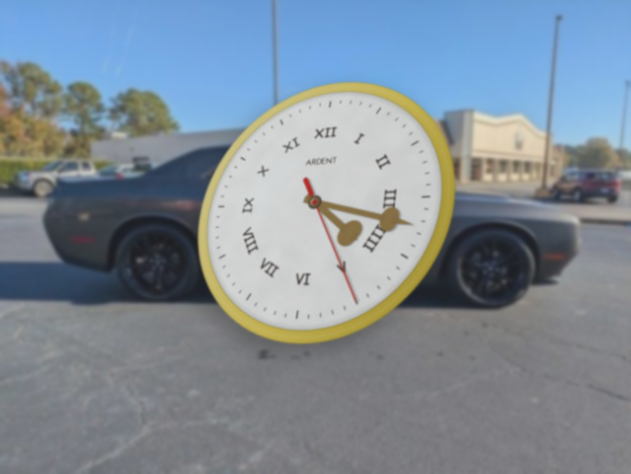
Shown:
4h17m25s
